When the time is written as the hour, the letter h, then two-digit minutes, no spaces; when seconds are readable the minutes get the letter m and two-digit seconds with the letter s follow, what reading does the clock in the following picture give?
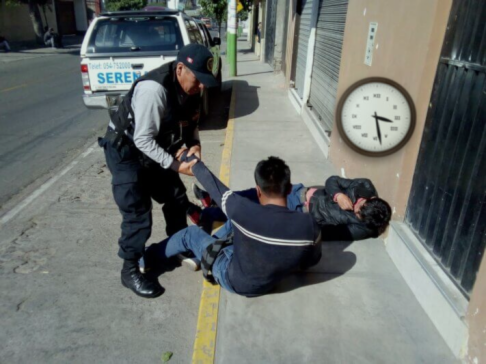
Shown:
3h28
